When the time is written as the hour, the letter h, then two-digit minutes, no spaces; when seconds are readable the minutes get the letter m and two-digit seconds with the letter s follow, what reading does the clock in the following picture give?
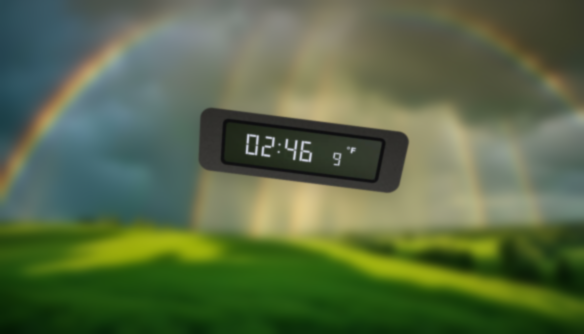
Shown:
2h46
